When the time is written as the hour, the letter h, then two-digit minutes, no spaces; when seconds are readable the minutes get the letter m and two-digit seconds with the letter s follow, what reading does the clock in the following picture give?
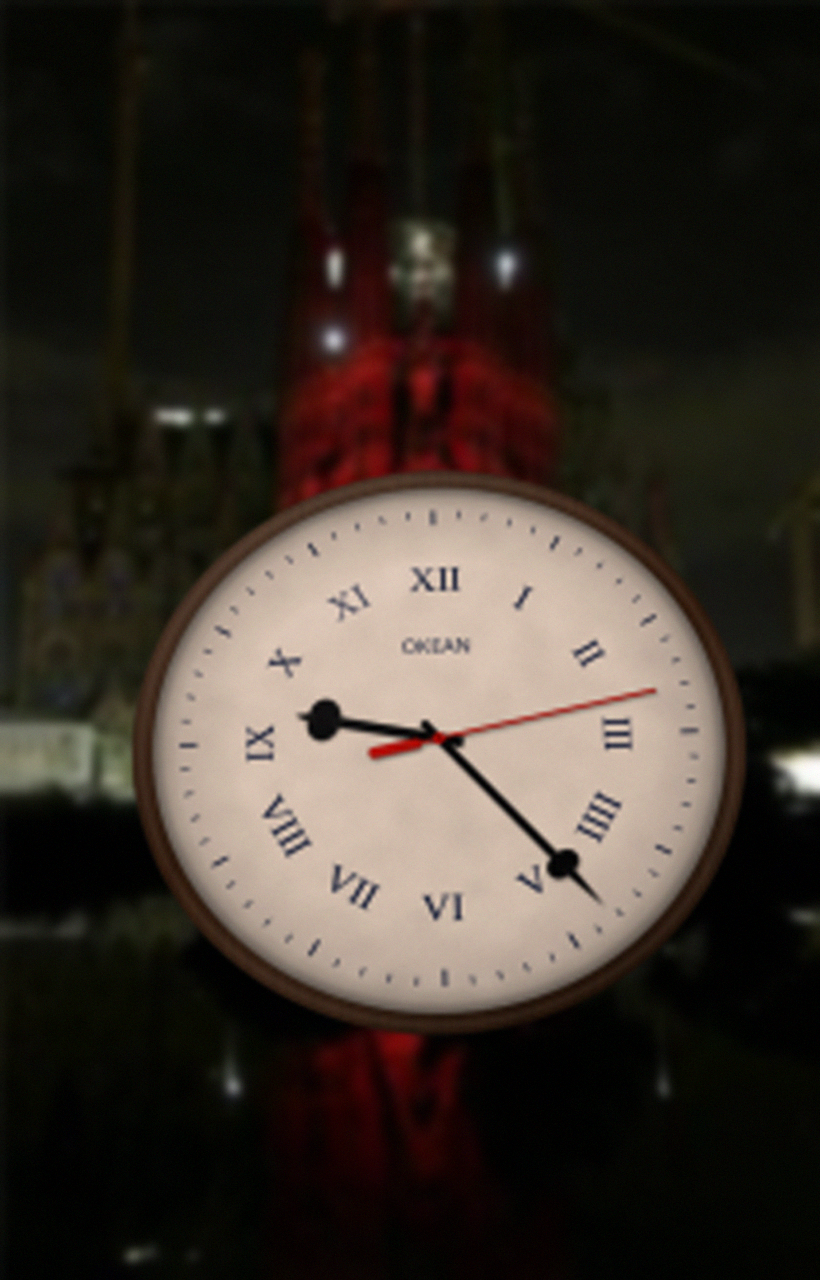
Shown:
9h23m13s
